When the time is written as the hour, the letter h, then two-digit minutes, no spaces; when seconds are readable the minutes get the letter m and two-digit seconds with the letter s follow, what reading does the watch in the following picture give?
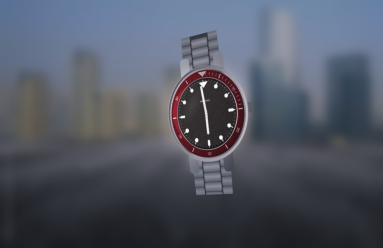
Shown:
5h59
